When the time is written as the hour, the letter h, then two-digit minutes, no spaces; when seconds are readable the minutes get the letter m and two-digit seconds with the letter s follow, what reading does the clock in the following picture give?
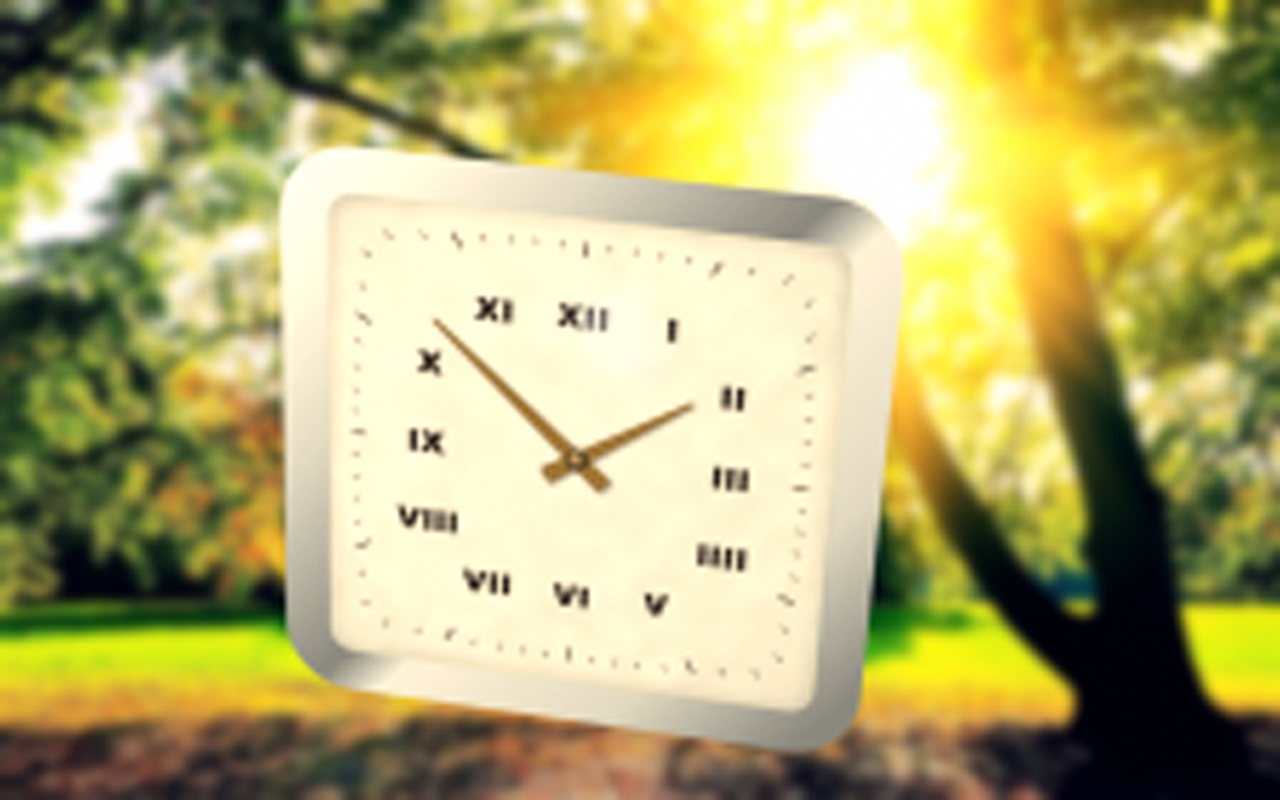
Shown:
1h52
